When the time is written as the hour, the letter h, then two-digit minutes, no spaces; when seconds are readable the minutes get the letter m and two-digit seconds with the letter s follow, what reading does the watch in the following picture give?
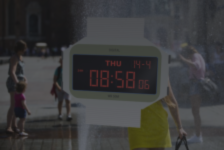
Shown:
8h58
